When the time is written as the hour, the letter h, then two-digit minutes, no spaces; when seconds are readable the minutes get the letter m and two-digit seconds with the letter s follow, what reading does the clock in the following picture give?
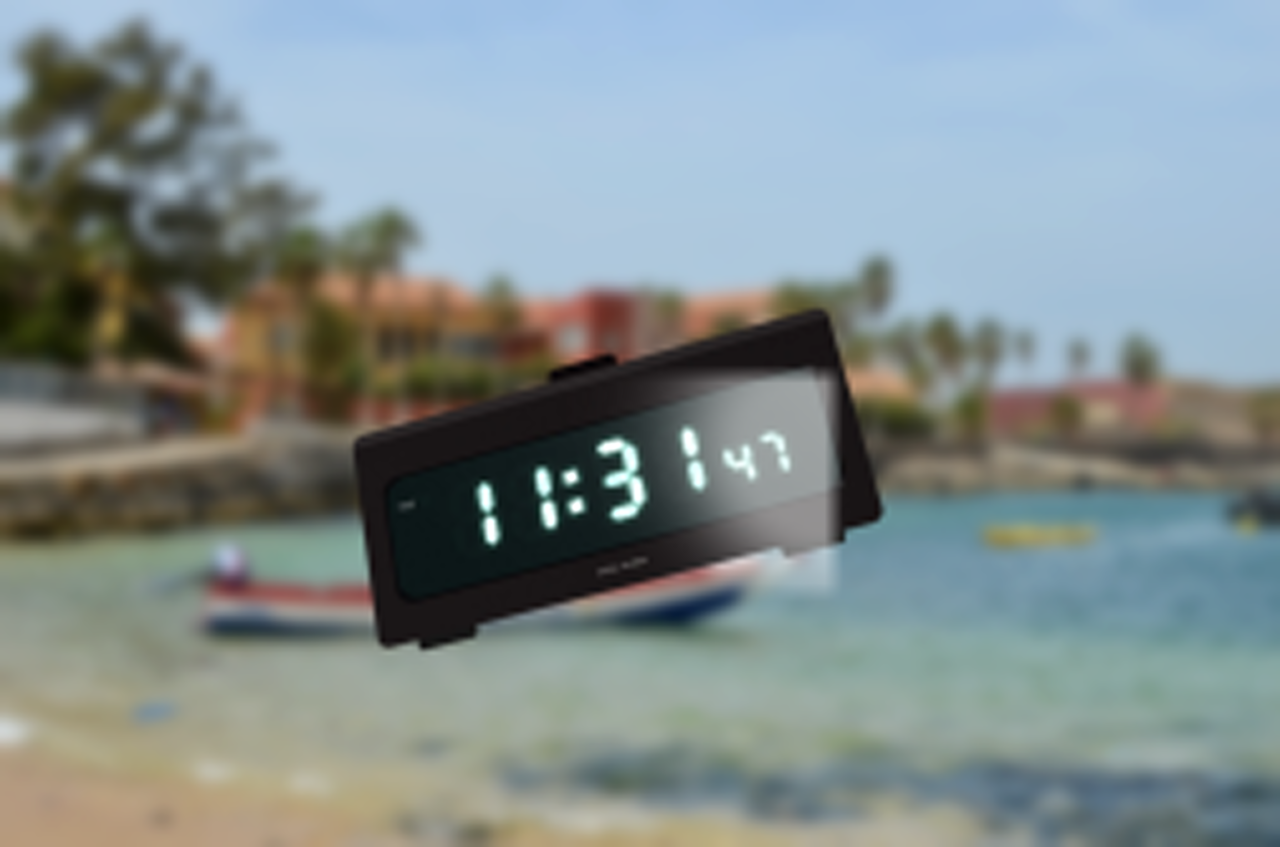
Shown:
11h31m47s
